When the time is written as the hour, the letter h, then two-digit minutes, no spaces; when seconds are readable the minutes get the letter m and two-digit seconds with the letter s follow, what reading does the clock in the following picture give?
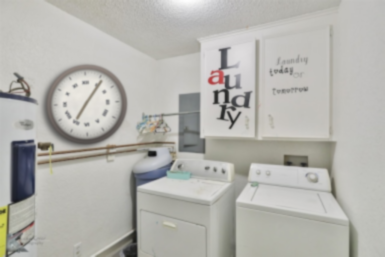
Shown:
7h06
